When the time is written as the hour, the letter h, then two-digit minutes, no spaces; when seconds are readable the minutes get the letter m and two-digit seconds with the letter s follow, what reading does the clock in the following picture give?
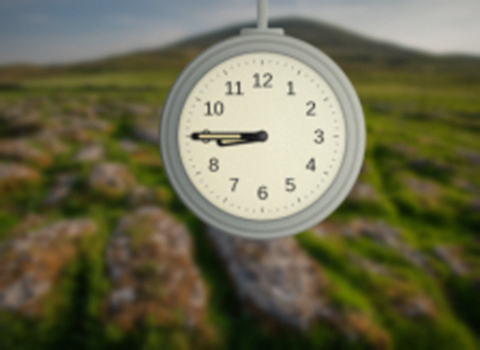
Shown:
8h45
